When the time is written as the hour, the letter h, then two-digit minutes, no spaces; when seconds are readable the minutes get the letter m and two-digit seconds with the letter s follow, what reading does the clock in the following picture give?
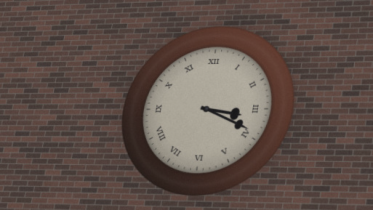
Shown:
3h19
